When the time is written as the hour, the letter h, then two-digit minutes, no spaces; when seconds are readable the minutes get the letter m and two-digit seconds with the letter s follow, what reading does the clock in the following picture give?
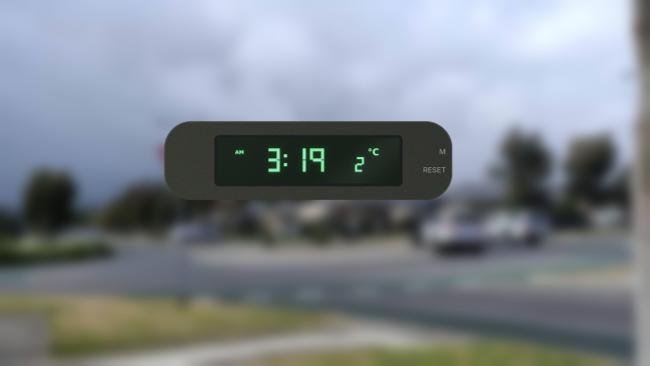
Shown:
3h19
